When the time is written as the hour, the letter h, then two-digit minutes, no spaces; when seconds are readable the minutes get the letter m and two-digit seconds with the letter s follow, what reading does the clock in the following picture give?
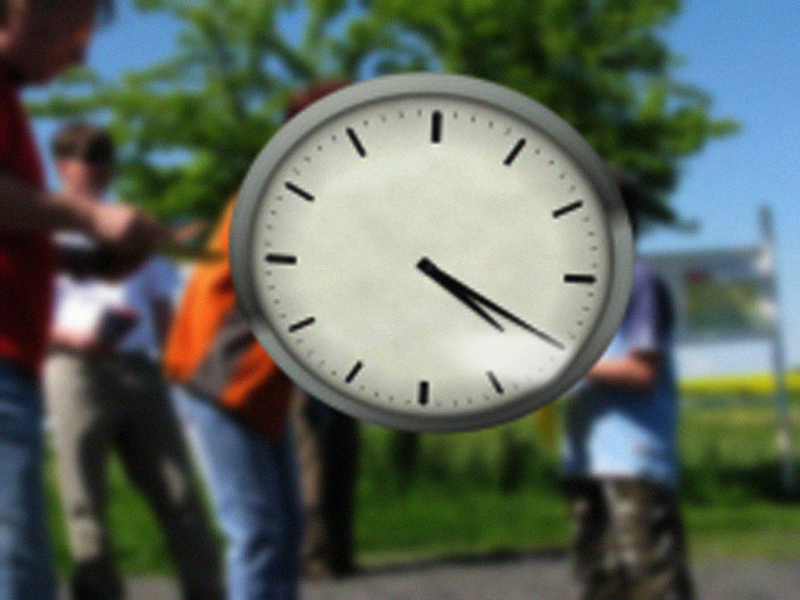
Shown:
4h20
